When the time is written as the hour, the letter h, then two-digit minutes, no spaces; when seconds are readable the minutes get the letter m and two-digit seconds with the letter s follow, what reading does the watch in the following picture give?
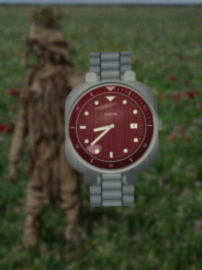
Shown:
8h38
